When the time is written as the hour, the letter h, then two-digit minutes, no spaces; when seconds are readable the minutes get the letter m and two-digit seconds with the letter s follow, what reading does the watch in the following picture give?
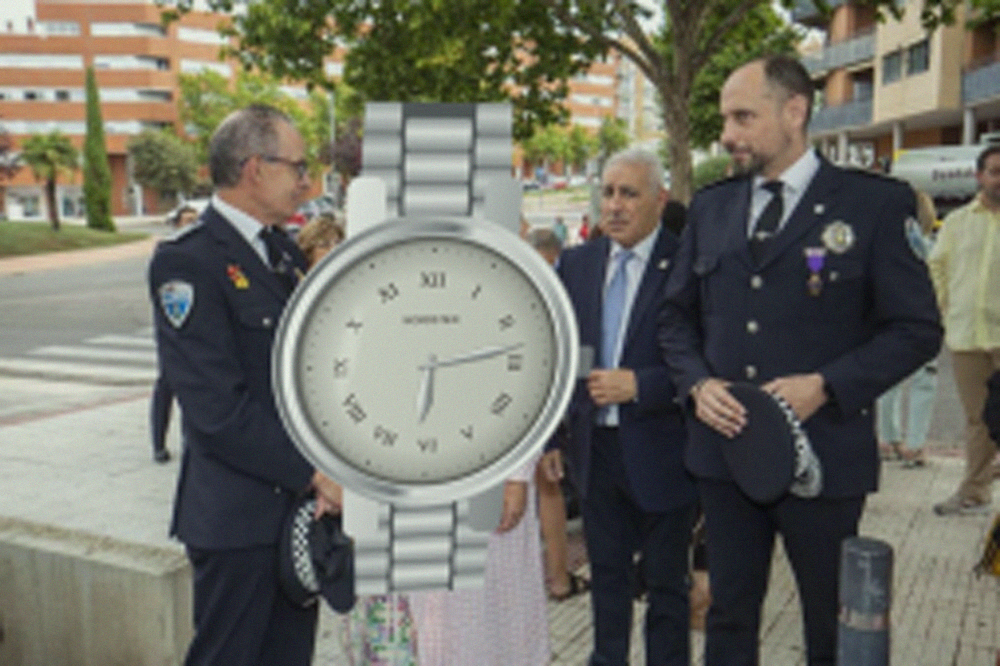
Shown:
6h13
